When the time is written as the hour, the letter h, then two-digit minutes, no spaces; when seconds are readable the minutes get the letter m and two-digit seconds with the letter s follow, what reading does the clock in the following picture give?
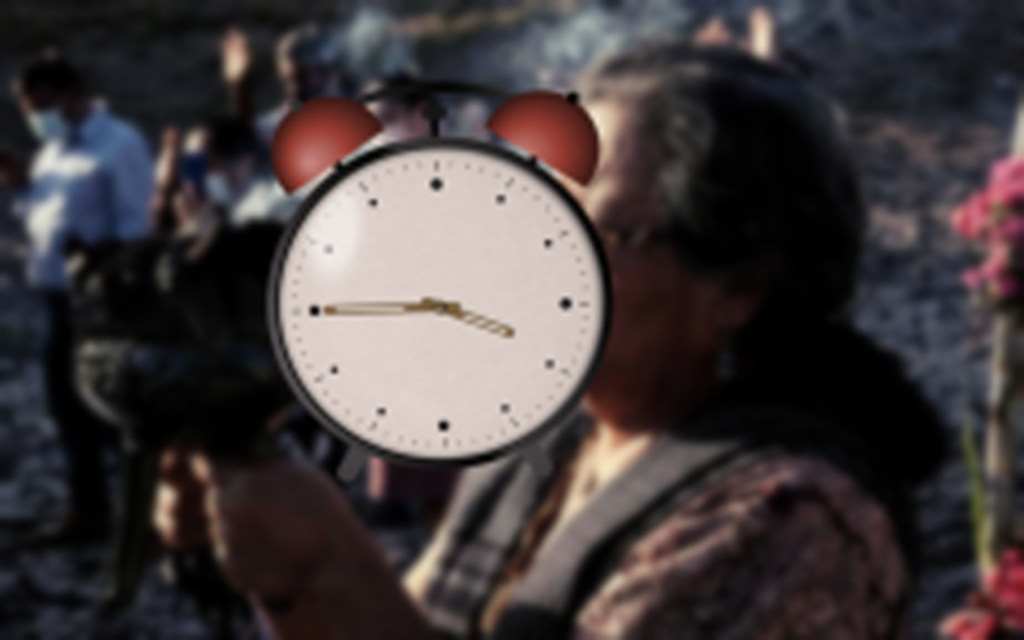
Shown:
3h45
